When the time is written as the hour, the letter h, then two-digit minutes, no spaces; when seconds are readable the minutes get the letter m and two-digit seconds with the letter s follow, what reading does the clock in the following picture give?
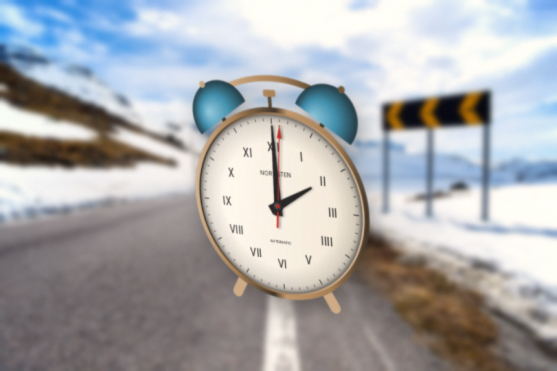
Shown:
2h00m01s
